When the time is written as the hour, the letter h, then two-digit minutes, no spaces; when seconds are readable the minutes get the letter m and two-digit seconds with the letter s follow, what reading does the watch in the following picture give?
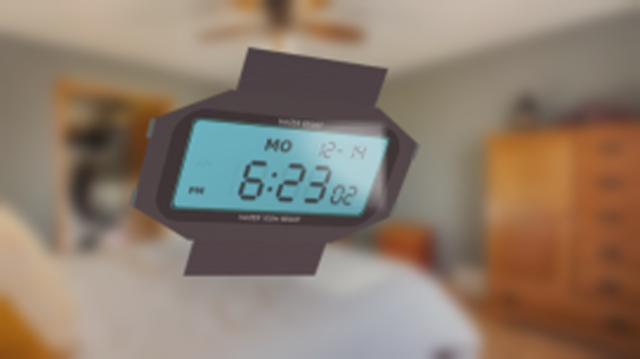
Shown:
6h23m02s
